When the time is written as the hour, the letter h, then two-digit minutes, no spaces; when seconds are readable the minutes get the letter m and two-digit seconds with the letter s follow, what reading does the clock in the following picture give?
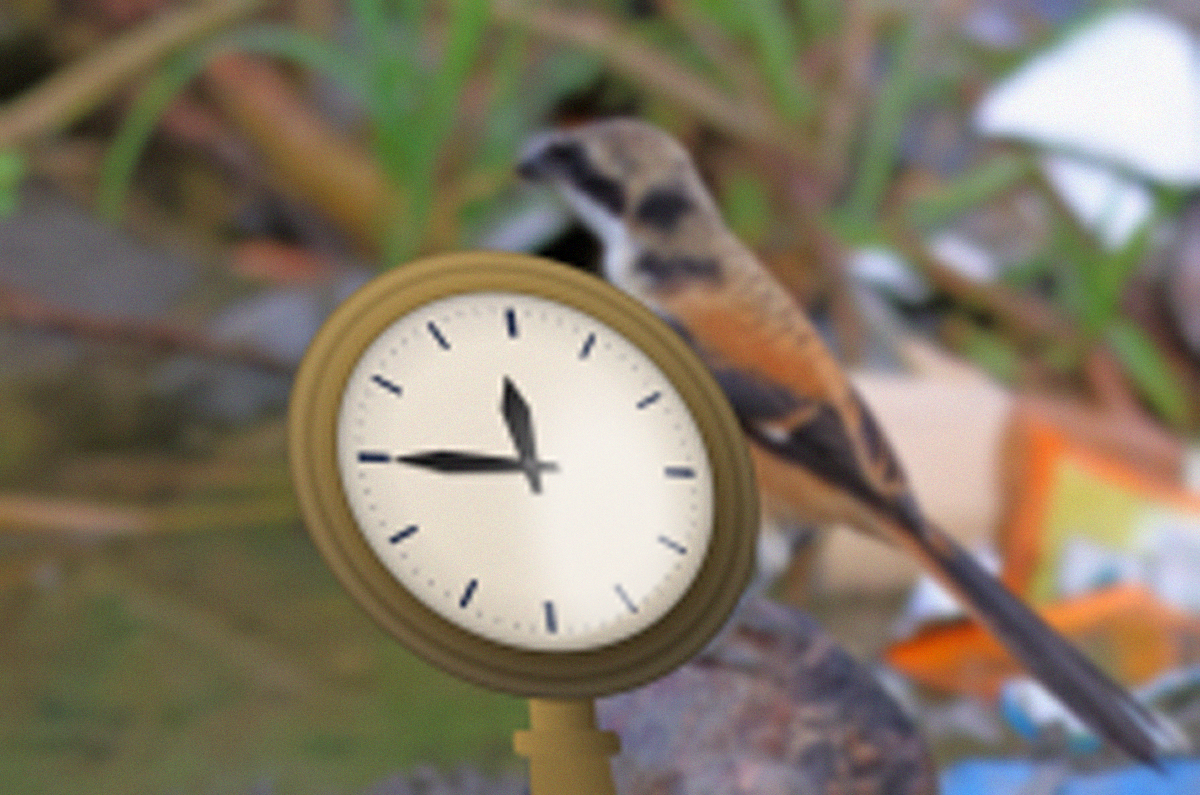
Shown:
11h45
